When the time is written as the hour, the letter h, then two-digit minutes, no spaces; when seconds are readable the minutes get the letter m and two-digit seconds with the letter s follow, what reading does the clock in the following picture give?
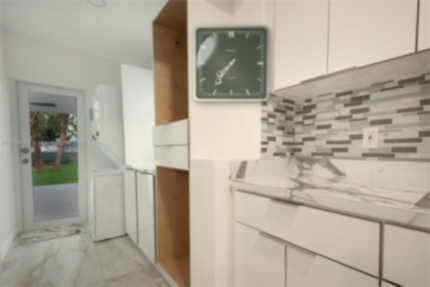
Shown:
7h36
